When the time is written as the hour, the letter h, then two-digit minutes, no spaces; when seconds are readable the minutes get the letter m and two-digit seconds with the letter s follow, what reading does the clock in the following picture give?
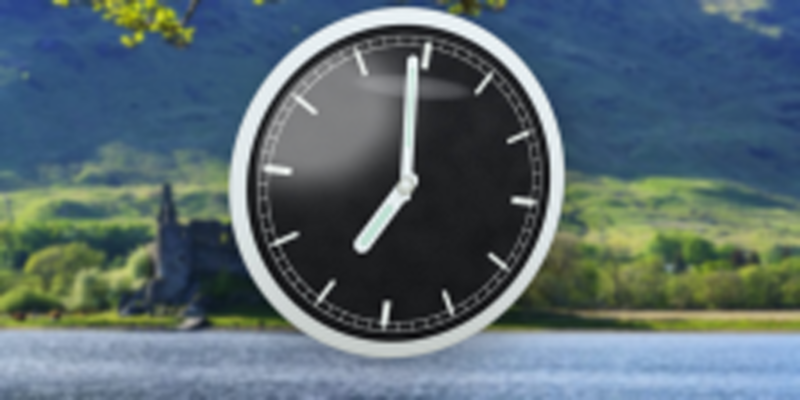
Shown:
6h59
